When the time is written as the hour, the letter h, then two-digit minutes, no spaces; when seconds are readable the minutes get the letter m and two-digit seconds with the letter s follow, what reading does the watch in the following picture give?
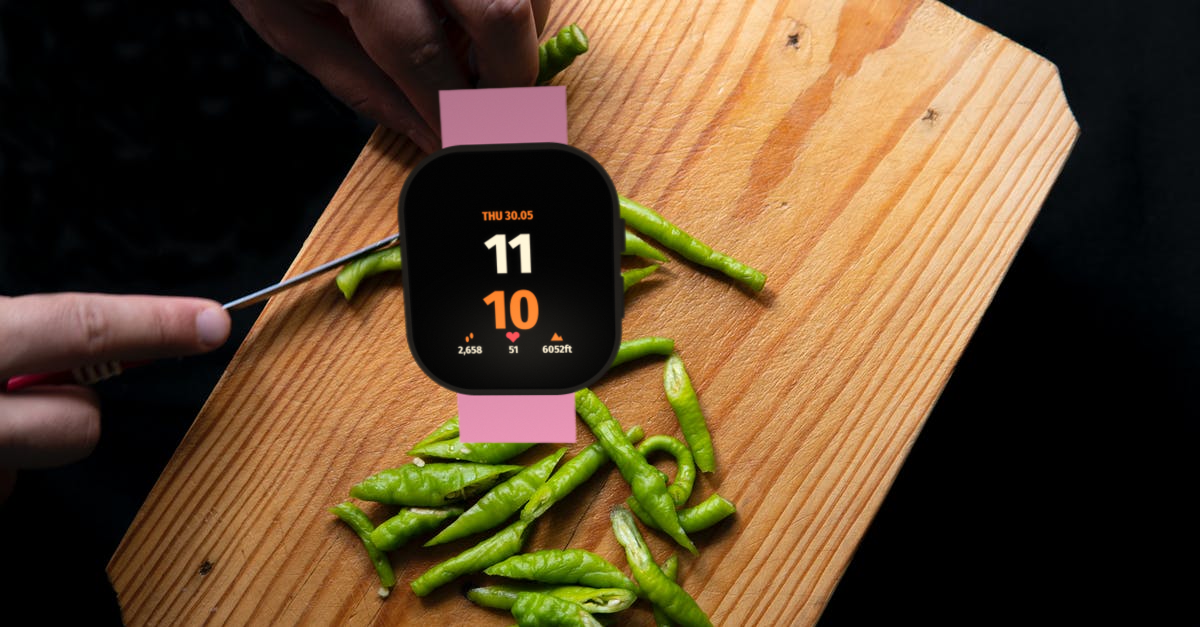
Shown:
11h10
